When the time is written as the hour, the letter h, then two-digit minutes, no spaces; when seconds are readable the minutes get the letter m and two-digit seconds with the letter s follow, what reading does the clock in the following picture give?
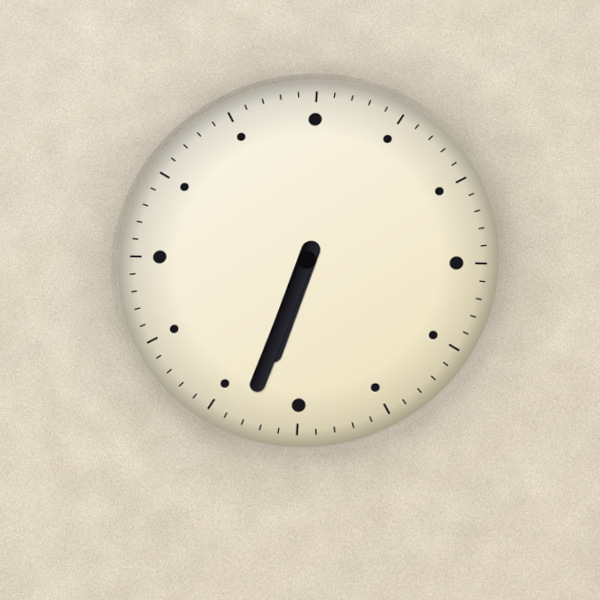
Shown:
6h33
